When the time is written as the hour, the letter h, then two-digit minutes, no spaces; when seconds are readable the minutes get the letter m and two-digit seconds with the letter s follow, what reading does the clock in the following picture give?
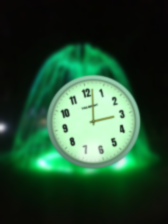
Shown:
3h02
